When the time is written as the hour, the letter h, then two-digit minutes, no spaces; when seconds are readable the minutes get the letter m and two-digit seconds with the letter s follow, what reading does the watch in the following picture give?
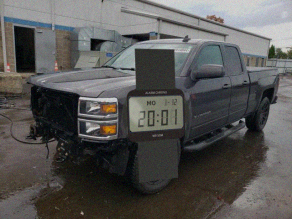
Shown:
20h01
